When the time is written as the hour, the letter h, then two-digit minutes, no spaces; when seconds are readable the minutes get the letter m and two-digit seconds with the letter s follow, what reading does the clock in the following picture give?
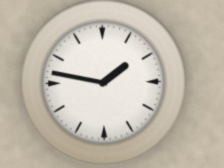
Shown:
1h47
